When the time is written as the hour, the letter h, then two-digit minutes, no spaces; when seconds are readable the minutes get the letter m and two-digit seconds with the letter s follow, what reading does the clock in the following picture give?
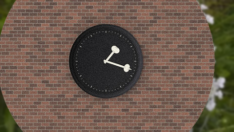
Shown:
1h18
